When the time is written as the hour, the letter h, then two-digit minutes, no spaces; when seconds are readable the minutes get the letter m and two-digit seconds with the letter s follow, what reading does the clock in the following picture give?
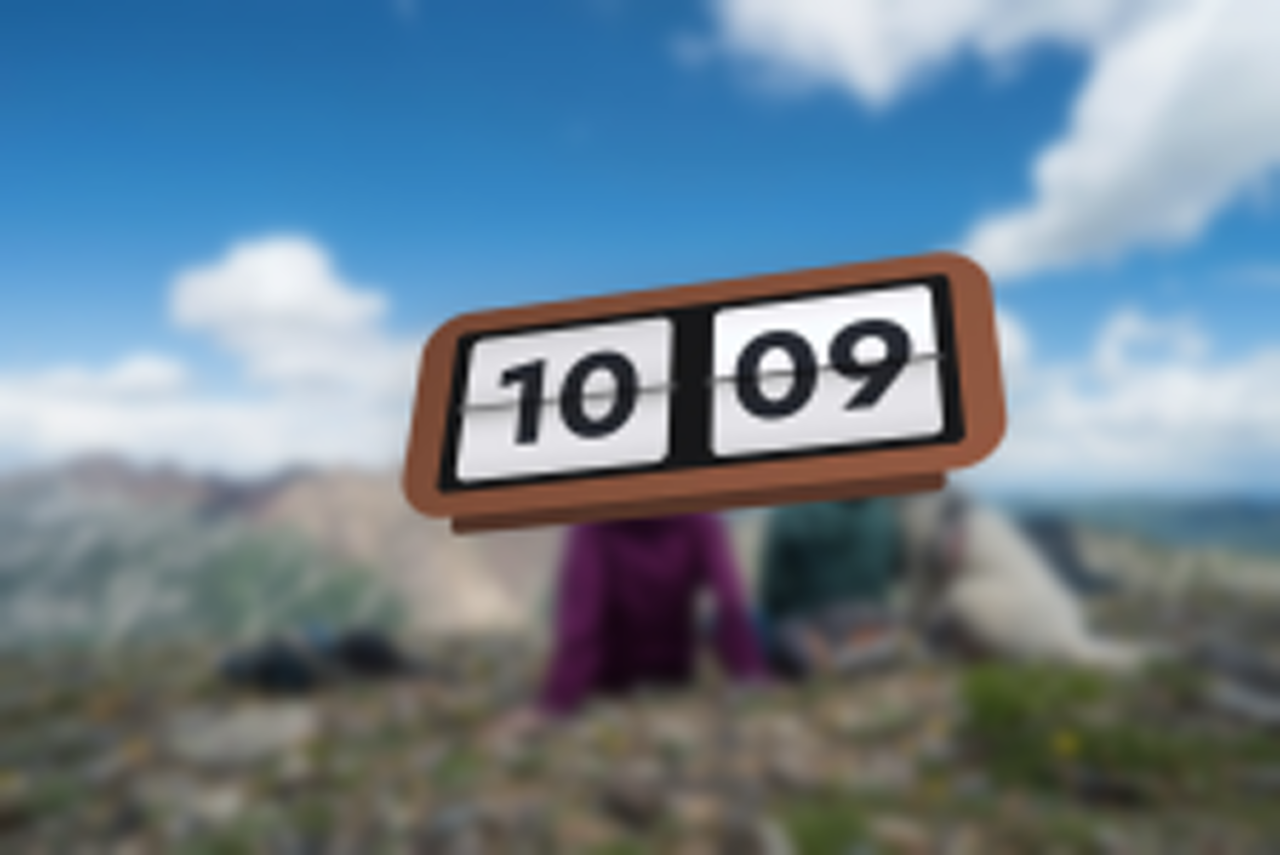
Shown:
10h09
